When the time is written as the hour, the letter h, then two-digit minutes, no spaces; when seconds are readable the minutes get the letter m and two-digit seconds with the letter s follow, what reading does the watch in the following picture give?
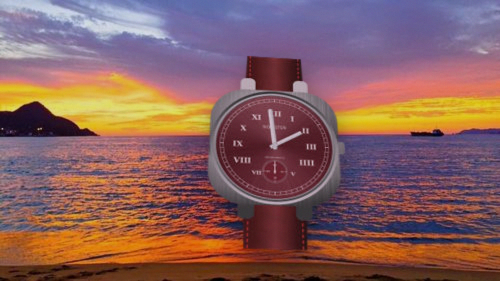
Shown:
1h59
